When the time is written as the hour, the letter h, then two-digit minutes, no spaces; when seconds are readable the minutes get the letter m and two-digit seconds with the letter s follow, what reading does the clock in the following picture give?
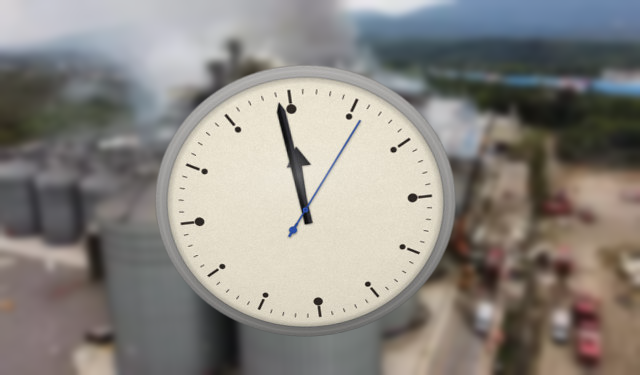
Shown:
11h59m06s
